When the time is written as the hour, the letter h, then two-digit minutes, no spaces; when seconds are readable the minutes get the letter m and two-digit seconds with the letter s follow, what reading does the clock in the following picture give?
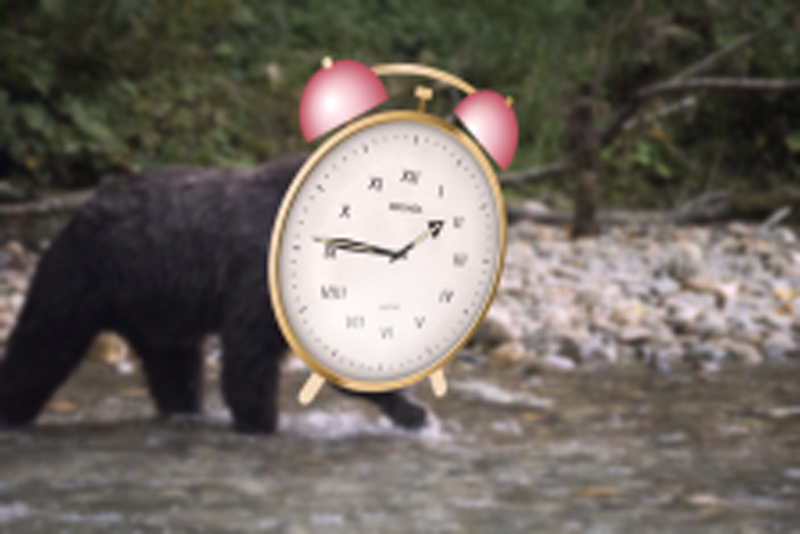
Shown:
1h46
